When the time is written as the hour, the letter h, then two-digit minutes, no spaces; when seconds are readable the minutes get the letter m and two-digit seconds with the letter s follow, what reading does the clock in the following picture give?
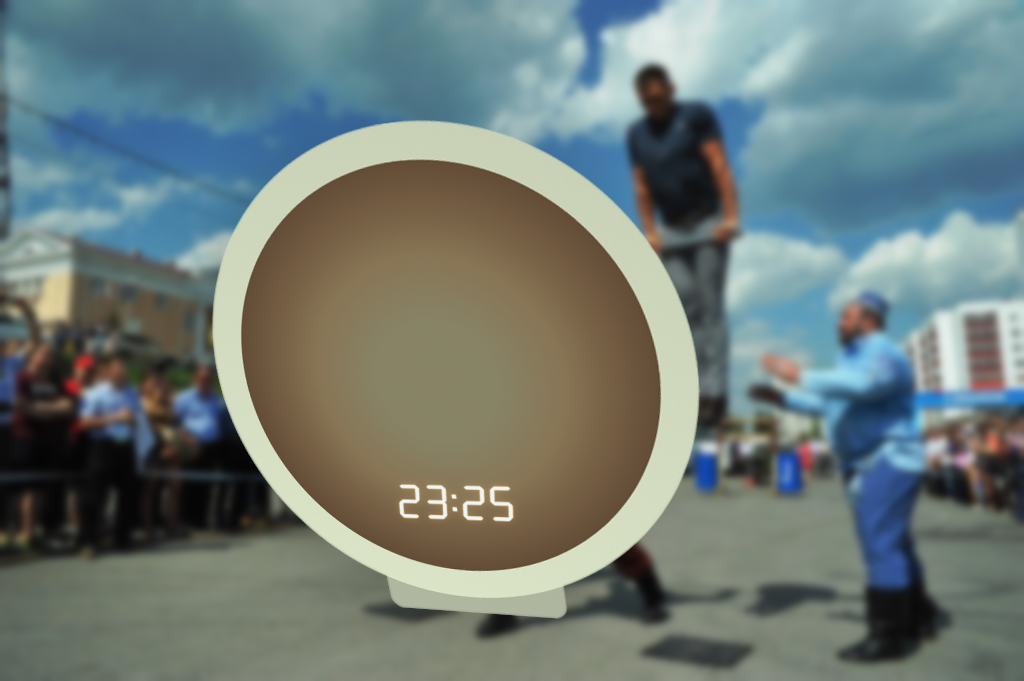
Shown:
23h25
